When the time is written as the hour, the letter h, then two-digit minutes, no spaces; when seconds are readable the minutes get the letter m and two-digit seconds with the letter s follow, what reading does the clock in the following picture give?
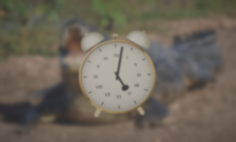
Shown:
5h02
